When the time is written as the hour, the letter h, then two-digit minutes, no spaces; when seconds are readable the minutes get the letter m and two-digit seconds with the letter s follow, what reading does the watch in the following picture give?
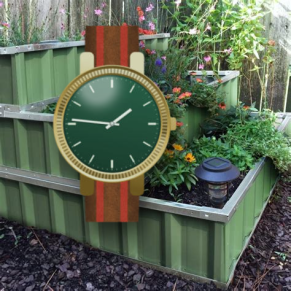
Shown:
1h46
